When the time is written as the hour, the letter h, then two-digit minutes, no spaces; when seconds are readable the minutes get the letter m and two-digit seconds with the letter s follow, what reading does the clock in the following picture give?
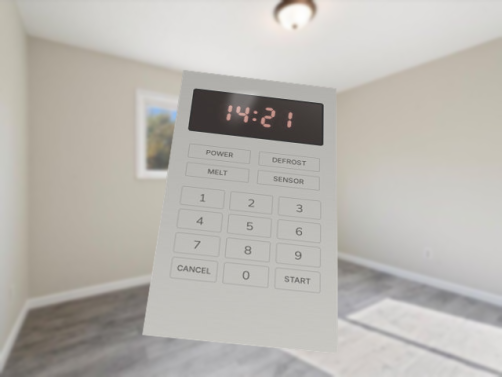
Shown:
14h21
